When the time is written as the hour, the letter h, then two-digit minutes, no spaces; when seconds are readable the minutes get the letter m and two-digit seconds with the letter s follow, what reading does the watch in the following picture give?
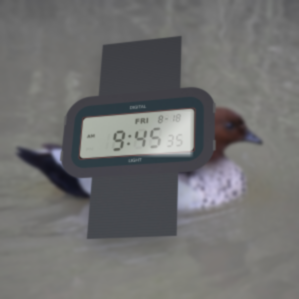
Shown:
9h45m35s
